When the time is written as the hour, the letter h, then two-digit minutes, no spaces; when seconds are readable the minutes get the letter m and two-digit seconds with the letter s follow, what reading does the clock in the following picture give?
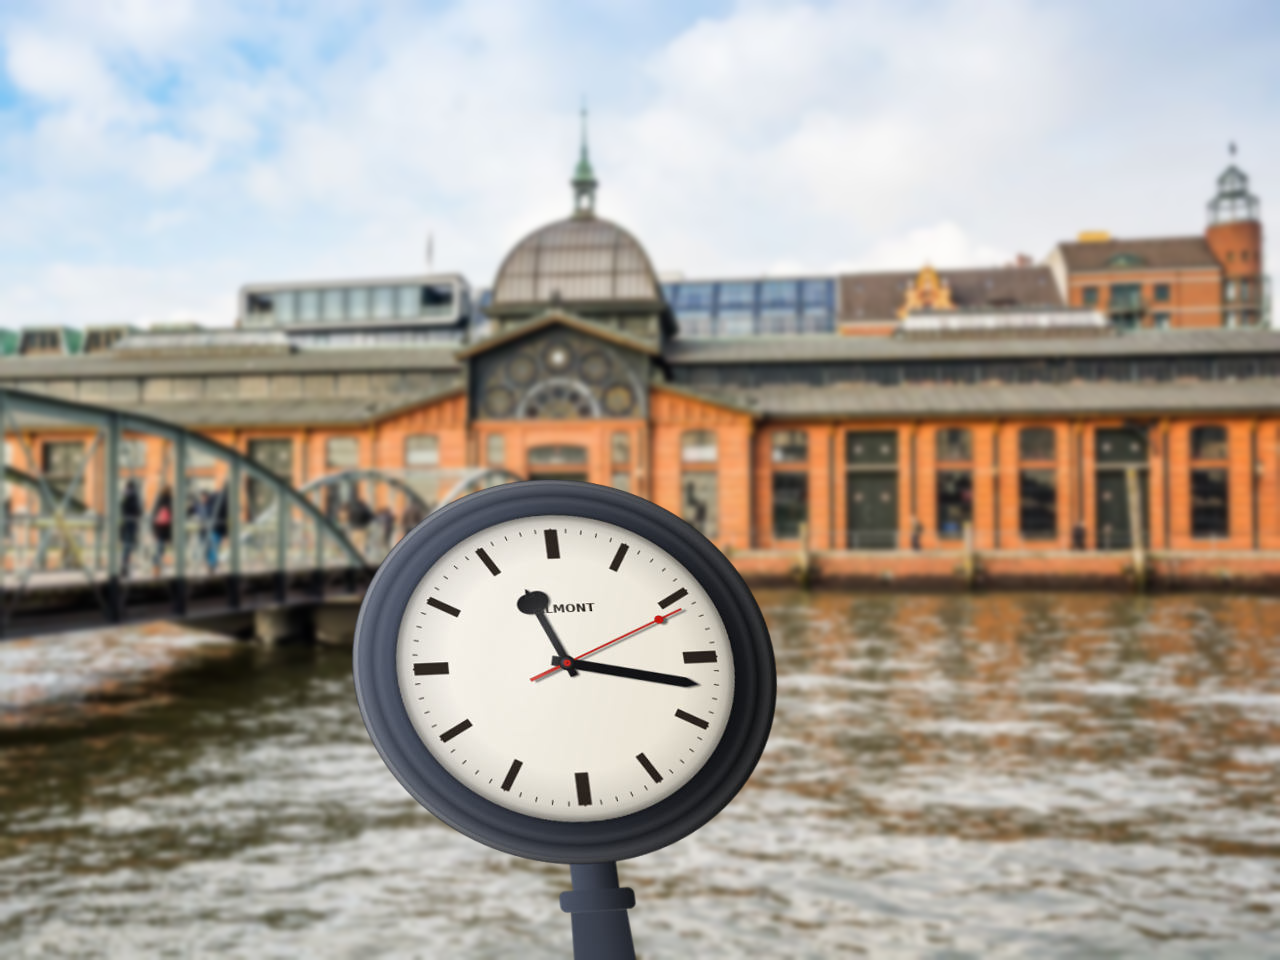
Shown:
11h17m11s
